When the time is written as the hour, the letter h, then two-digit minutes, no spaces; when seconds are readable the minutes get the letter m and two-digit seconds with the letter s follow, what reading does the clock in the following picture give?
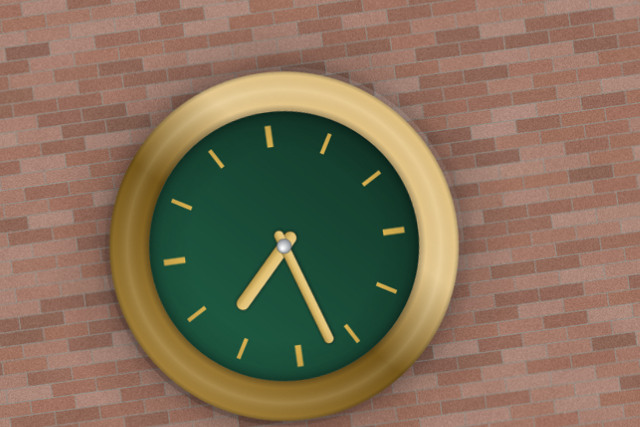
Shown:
7h27
